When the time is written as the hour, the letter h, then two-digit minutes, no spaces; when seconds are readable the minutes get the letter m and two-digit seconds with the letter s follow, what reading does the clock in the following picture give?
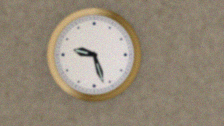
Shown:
9h27
